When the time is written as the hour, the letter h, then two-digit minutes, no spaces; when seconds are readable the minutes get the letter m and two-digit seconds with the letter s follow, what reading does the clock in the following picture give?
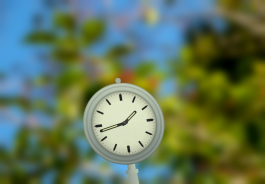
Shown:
1h43
